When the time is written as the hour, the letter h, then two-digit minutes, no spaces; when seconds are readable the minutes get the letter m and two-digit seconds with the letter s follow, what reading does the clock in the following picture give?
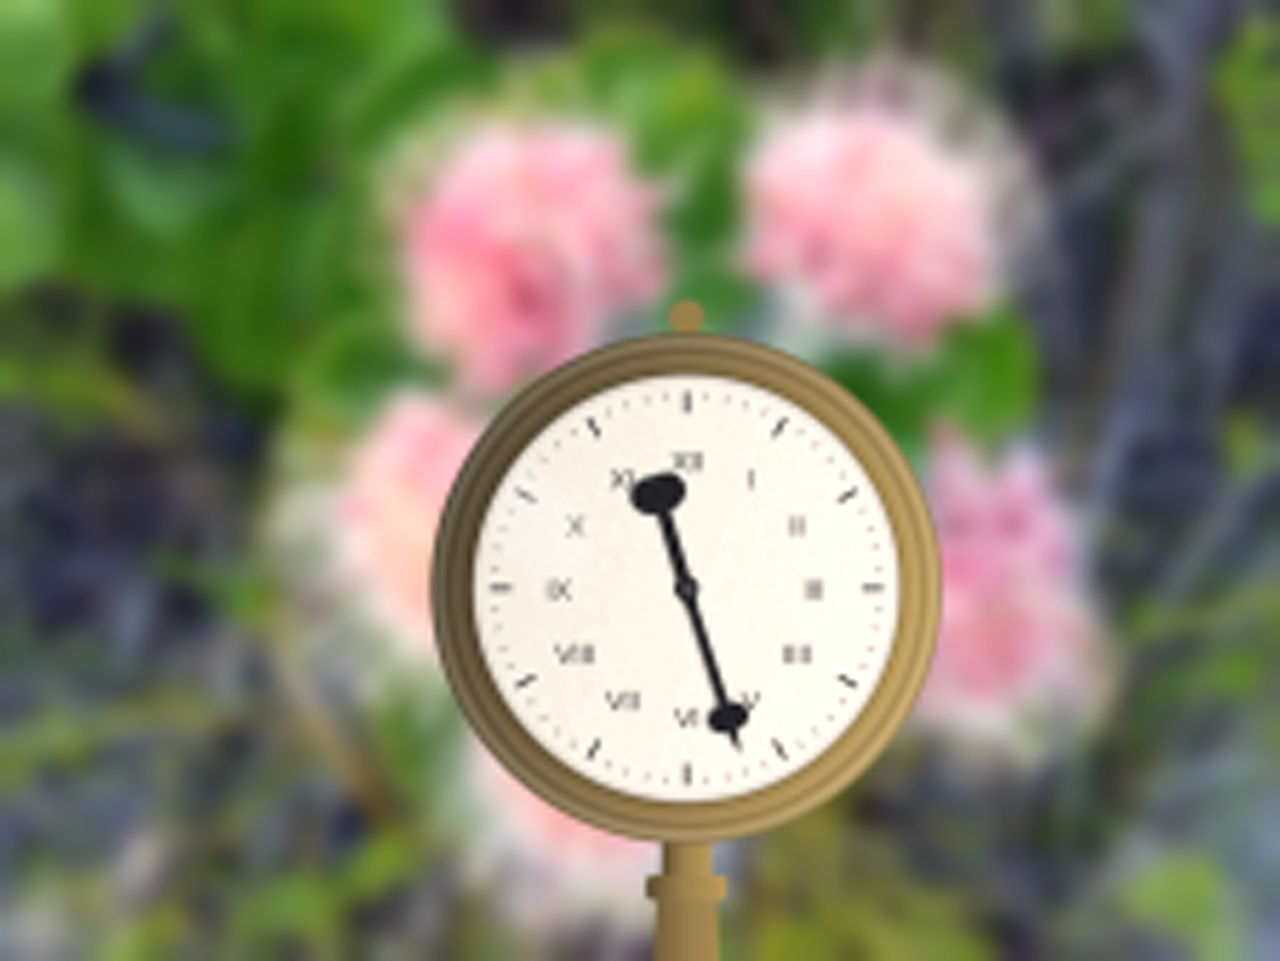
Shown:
11h27
